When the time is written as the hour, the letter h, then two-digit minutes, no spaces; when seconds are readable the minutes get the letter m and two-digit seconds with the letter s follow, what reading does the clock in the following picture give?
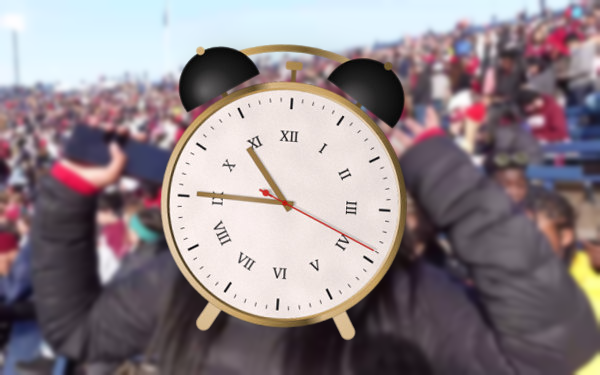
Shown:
10h45m19s
